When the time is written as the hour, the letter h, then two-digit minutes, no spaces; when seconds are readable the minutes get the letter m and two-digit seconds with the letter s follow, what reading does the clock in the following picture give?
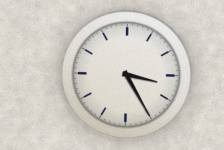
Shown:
3h25
